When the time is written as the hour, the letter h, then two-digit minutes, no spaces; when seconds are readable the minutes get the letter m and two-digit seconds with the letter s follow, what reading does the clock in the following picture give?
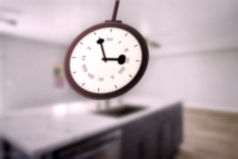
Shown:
2h56
